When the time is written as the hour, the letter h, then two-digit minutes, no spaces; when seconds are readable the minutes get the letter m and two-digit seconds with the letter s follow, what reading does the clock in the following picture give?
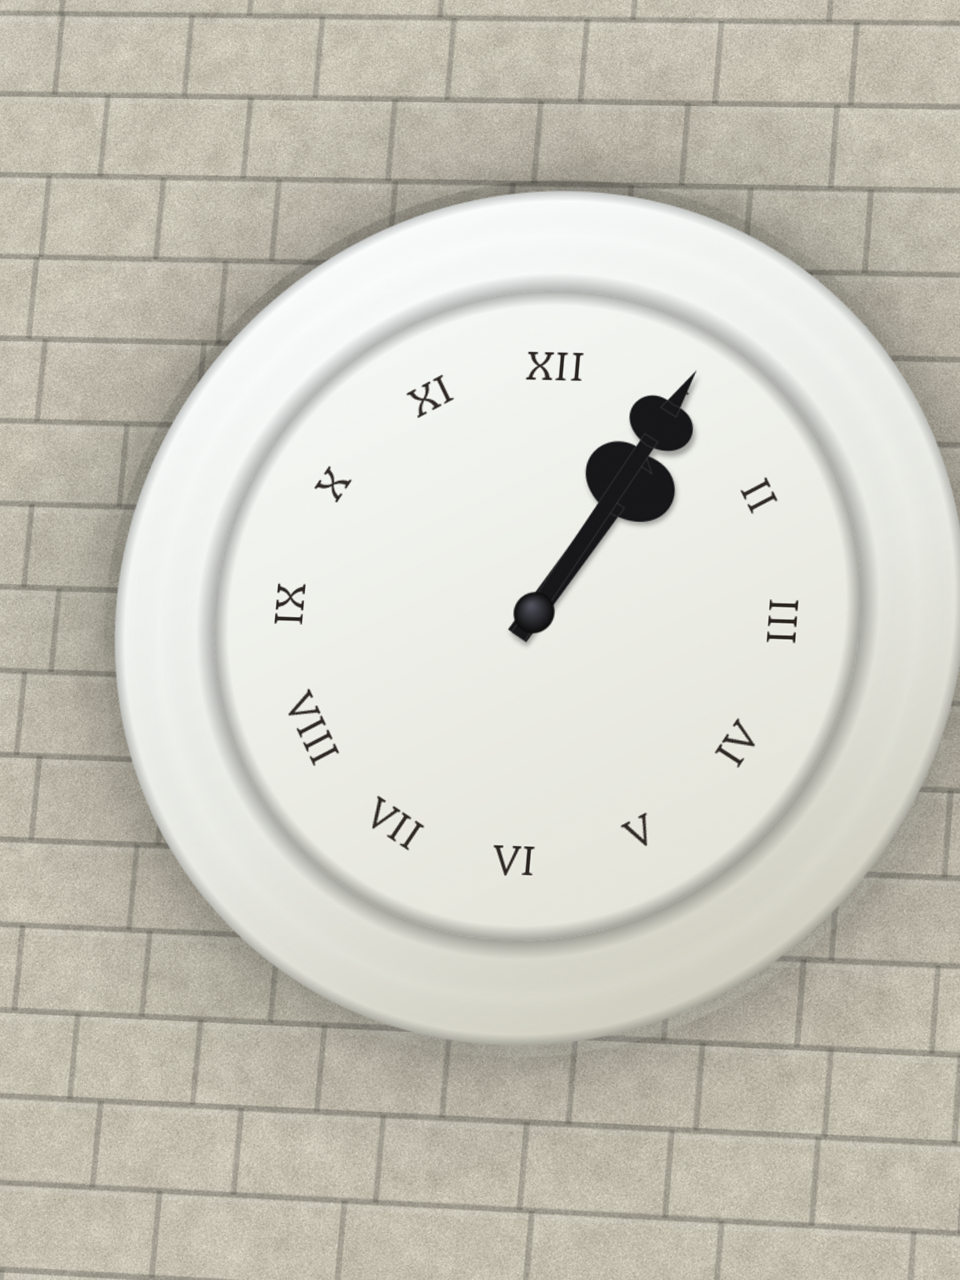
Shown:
1h05
